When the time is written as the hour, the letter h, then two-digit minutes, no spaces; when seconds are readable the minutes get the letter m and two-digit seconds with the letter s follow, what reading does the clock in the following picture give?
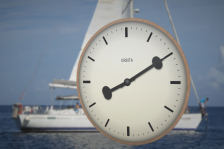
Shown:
8h10
